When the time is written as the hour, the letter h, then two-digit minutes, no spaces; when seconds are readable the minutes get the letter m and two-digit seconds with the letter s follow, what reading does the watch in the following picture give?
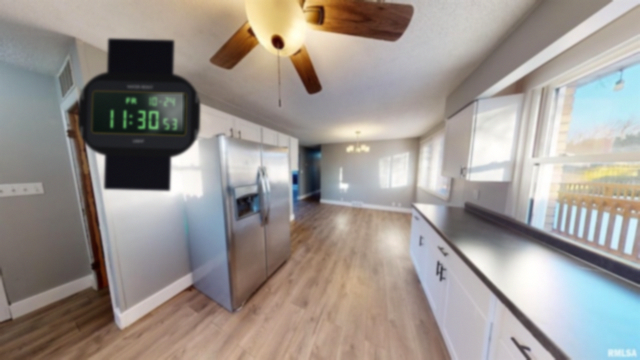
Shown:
11h30
